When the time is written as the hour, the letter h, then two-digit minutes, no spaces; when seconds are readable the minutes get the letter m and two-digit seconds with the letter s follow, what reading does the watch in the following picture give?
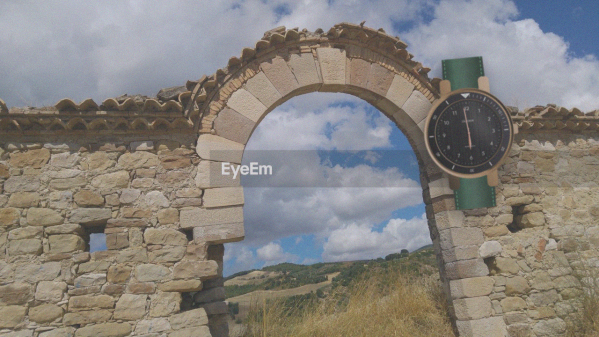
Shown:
5h59
